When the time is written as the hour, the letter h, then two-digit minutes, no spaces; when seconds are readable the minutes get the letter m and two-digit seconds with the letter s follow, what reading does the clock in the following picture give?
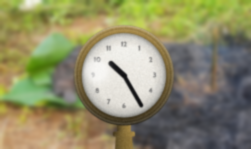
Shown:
10h25
